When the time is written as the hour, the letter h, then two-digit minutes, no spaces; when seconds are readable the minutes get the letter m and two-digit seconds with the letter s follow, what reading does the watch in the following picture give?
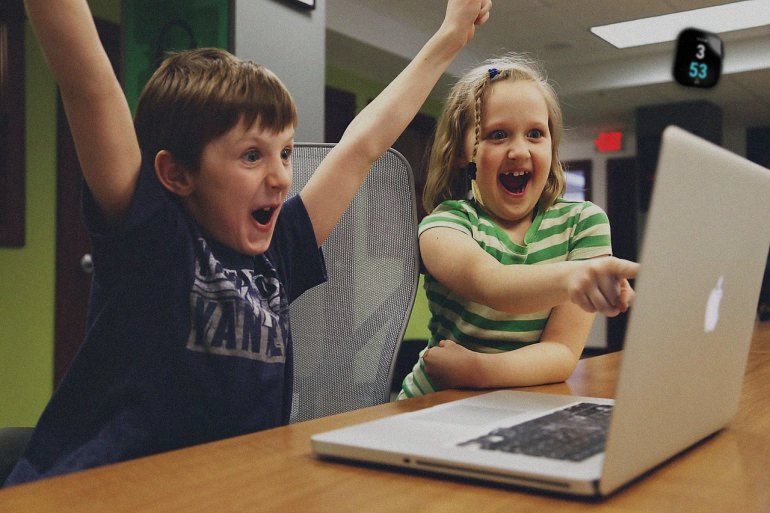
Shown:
3h53
